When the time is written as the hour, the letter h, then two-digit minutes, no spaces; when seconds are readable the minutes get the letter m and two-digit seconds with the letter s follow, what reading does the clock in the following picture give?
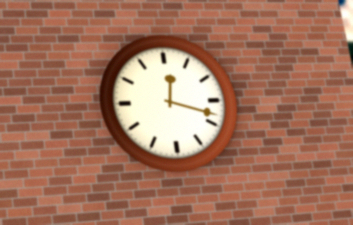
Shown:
12h18
